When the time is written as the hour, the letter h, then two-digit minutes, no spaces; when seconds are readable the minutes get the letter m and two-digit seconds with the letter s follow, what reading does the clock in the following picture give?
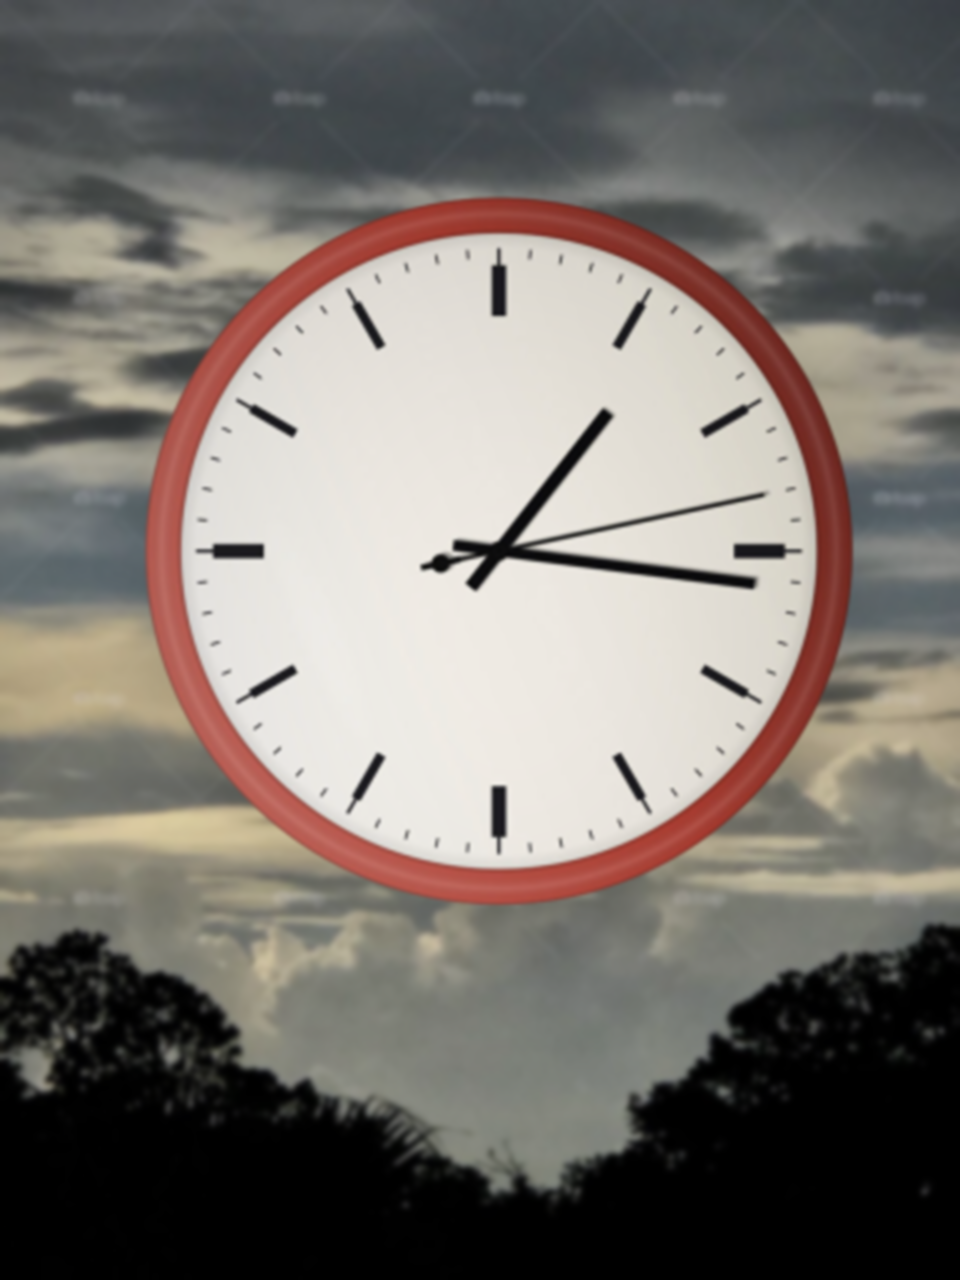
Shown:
1h16m13s
